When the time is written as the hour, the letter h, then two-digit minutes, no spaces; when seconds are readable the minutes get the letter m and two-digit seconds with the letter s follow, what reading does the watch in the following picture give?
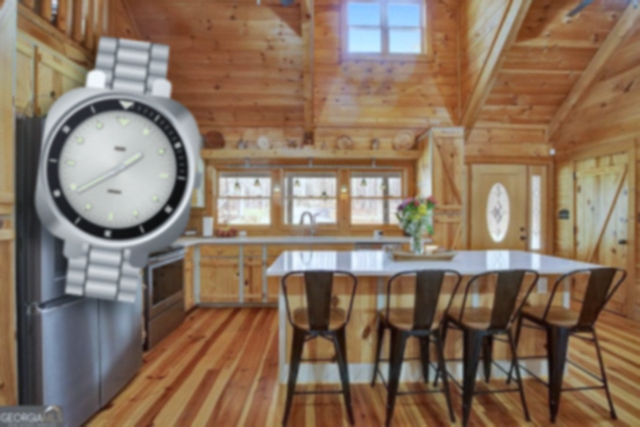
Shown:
1h39
